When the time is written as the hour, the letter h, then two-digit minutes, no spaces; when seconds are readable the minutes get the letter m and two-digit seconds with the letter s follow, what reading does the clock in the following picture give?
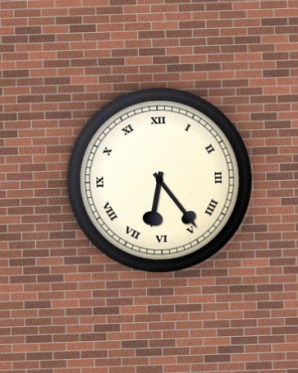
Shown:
6h24
